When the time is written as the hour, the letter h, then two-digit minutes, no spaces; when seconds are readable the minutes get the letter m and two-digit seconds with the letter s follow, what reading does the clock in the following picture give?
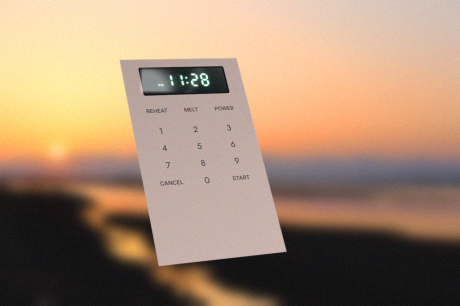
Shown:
11h28
